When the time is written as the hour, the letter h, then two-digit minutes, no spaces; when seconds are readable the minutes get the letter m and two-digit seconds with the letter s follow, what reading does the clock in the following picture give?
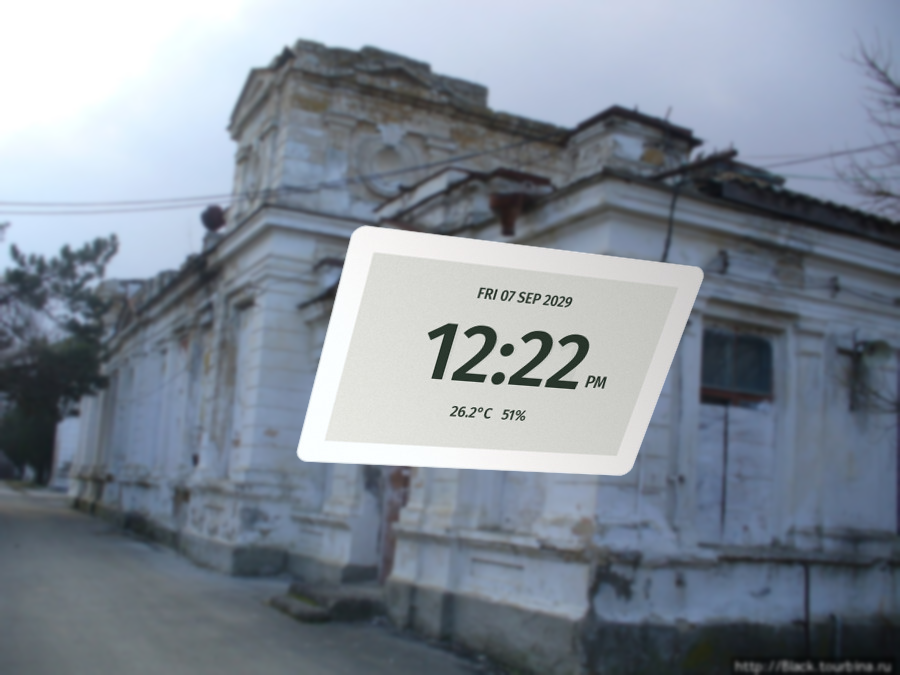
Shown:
12h22
